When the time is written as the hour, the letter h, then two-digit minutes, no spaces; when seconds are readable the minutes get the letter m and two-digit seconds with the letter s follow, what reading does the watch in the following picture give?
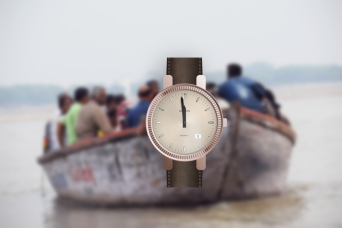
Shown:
11h59
